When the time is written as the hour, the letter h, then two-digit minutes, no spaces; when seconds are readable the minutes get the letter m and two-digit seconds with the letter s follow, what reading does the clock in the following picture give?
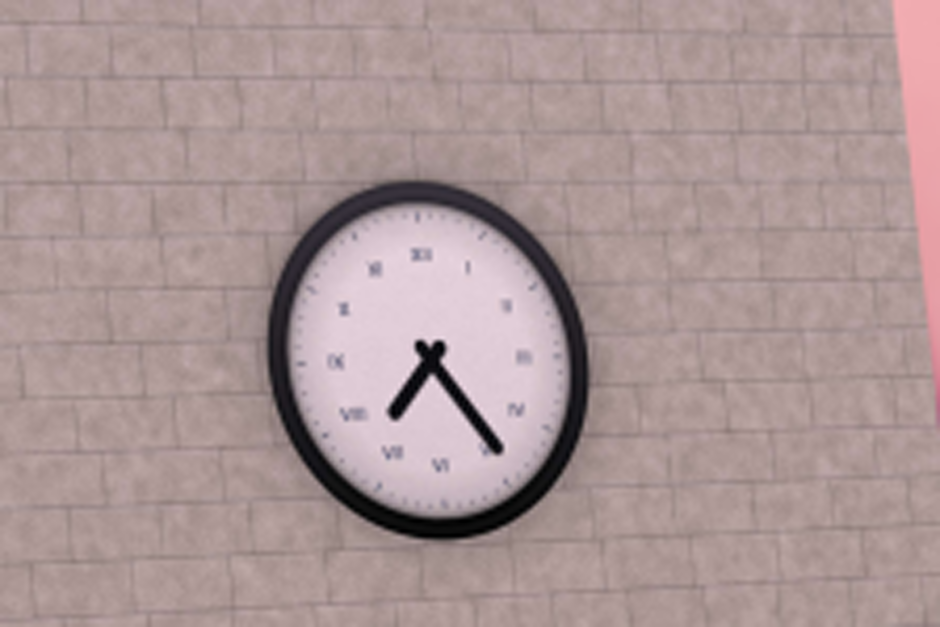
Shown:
7h24
